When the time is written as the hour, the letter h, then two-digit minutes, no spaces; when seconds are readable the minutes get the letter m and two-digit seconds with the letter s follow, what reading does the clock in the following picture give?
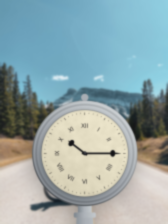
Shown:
10h15
